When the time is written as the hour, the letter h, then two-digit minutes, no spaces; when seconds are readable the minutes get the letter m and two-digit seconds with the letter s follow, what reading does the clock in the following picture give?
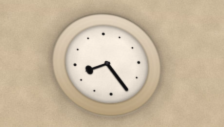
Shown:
8h25
